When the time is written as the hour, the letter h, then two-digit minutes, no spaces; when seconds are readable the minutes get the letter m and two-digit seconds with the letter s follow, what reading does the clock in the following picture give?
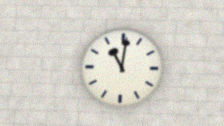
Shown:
11h01
